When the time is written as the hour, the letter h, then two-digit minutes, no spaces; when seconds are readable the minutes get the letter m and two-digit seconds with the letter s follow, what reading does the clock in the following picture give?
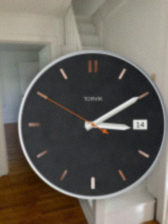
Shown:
3h09m50s
